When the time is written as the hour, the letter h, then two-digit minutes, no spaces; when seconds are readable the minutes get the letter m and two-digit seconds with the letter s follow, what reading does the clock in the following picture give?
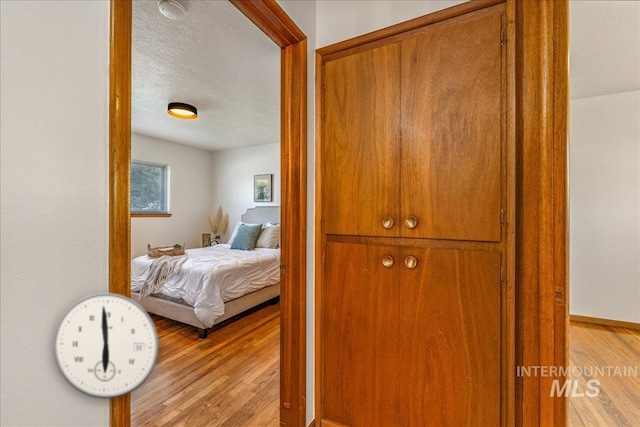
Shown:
5h59
